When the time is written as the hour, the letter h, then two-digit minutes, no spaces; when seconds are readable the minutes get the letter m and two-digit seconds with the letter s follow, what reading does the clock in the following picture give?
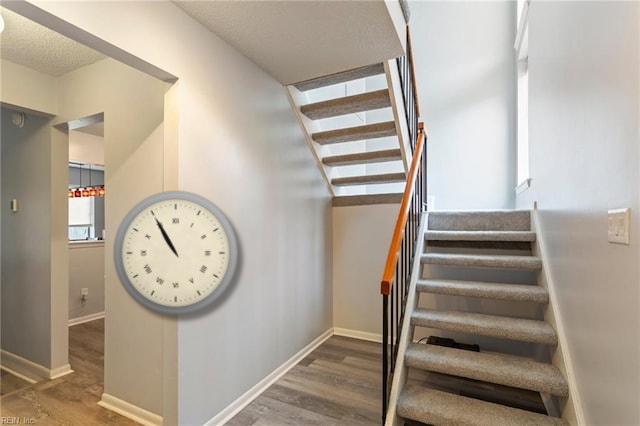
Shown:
10h55
